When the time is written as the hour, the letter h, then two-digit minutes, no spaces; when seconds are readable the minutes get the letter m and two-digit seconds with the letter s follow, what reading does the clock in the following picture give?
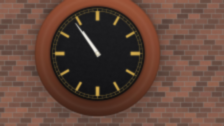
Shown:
10h54
